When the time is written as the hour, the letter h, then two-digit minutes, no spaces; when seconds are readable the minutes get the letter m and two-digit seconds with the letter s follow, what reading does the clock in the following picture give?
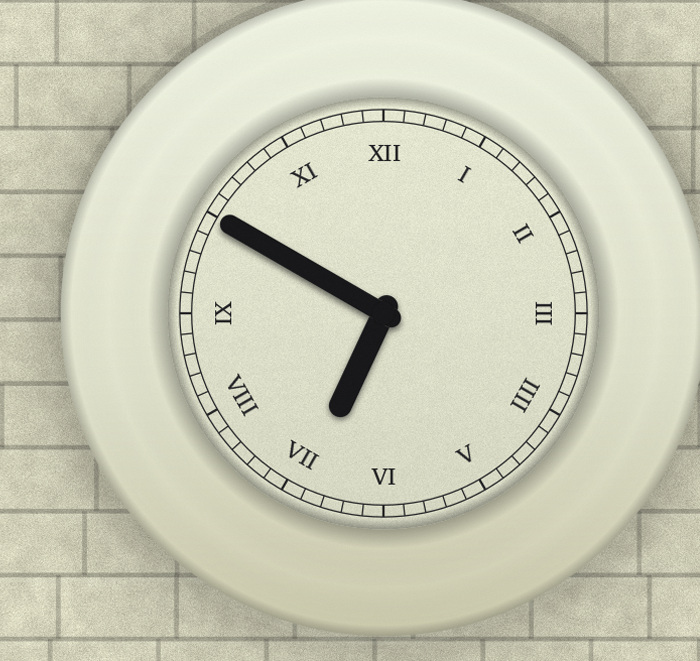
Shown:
6h50
